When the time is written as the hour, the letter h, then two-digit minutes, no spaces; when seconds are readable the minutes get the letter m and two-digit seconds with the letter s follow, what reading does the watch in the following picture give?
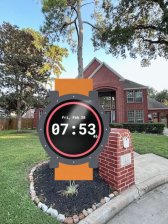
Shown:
7h53
